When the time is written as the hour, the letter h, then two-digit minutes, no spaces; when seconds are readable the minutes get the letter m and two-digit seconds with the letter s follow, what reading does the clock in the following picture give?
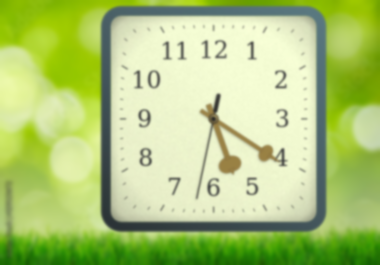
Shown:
5h20m32s
